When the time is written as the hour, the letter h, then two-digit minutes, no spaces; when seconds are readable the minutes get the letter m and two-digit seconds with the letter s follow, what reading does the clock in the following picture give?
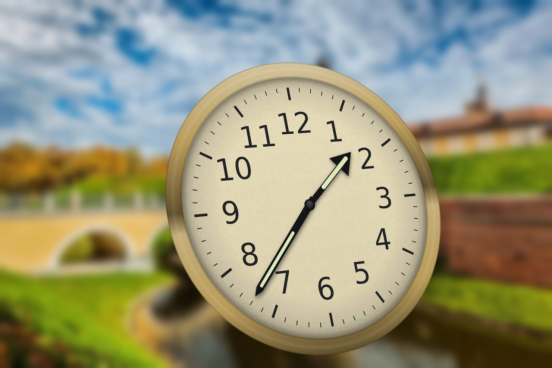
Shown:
1h37
